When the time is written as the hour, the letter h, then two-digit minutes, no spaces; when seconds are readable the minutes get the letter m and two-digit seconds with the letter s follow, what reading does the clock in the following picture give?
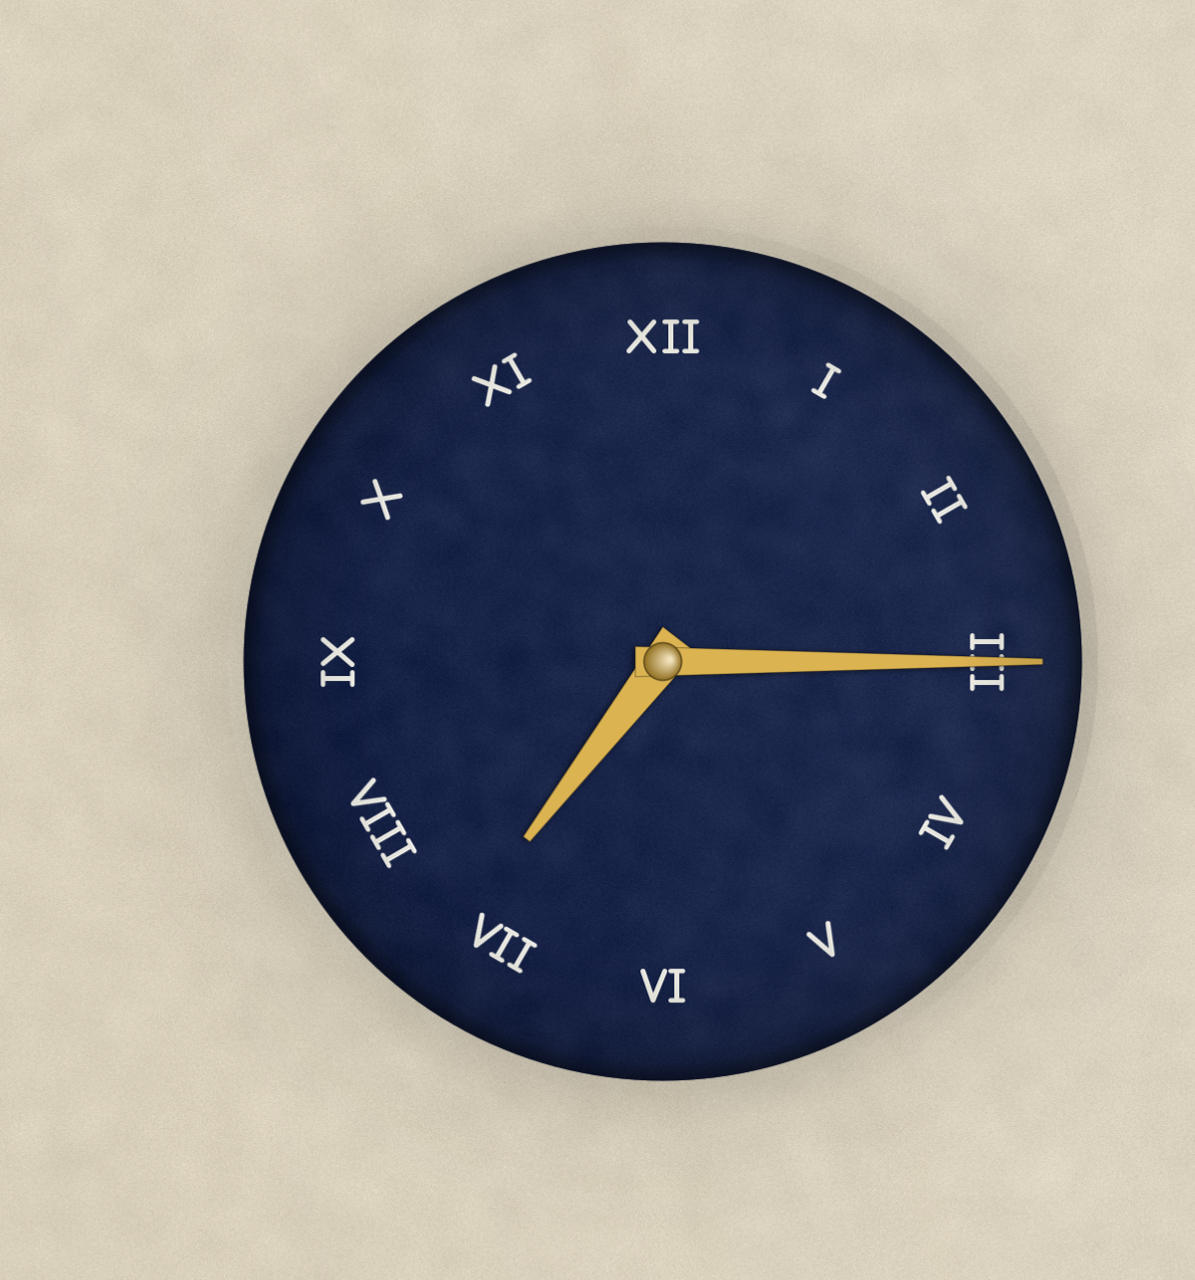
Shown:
7h15
